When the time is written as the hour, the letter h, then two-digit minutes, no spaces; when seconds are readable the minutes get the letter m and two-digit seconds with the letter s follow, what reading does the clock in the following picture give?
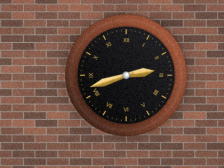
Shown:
2h42
